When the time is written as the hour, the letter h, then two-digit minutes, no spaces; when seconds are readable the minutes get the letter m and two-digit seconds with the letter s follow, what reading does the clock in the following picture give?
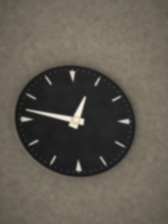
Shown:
12h47
